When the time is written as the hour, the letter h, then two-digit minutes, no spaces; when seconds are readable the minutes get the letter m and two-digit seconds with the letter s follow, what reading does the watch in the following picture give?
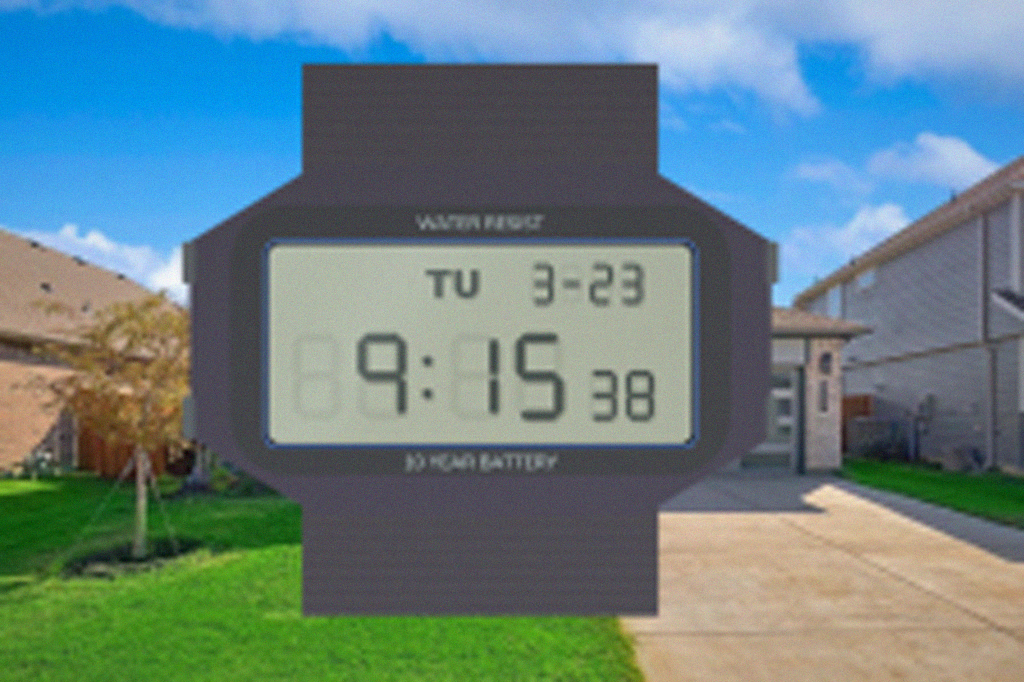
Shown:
9h15m38s
